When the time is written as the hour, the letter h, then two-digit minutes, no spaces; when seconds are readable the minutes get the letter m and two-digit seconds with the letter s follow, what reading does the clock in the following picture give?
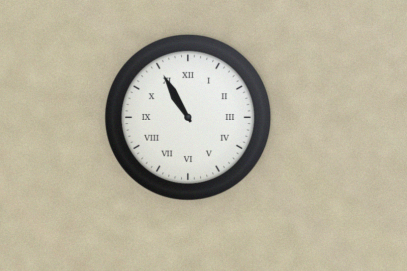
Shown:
10h55
